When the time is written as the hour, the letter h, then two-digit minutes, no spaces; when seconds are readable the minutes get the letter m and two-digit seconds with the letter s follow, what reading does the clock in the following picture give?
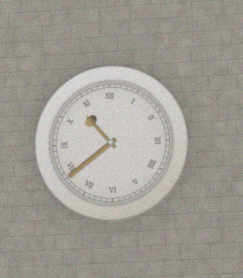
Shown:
10h39
